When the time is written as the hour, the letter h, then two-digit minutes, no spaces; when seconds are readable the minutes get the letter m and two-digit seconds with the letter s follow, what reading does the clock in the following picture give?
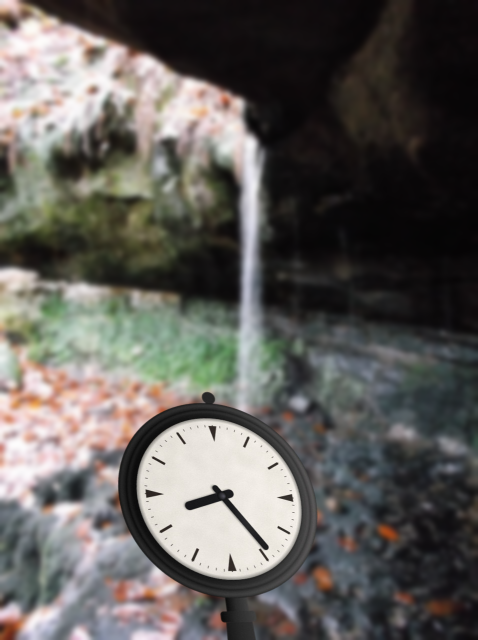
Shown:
8h24
